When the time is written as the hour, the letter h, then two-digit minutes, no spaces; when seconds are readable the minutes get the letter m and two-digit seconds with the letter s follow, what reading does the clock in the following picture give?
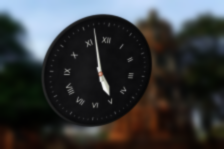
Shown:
4h57
